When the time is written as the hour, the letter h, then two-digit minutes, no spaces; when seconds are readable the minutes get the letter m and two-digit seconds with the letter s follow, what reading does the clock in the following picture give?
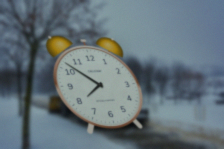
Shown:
7h52
